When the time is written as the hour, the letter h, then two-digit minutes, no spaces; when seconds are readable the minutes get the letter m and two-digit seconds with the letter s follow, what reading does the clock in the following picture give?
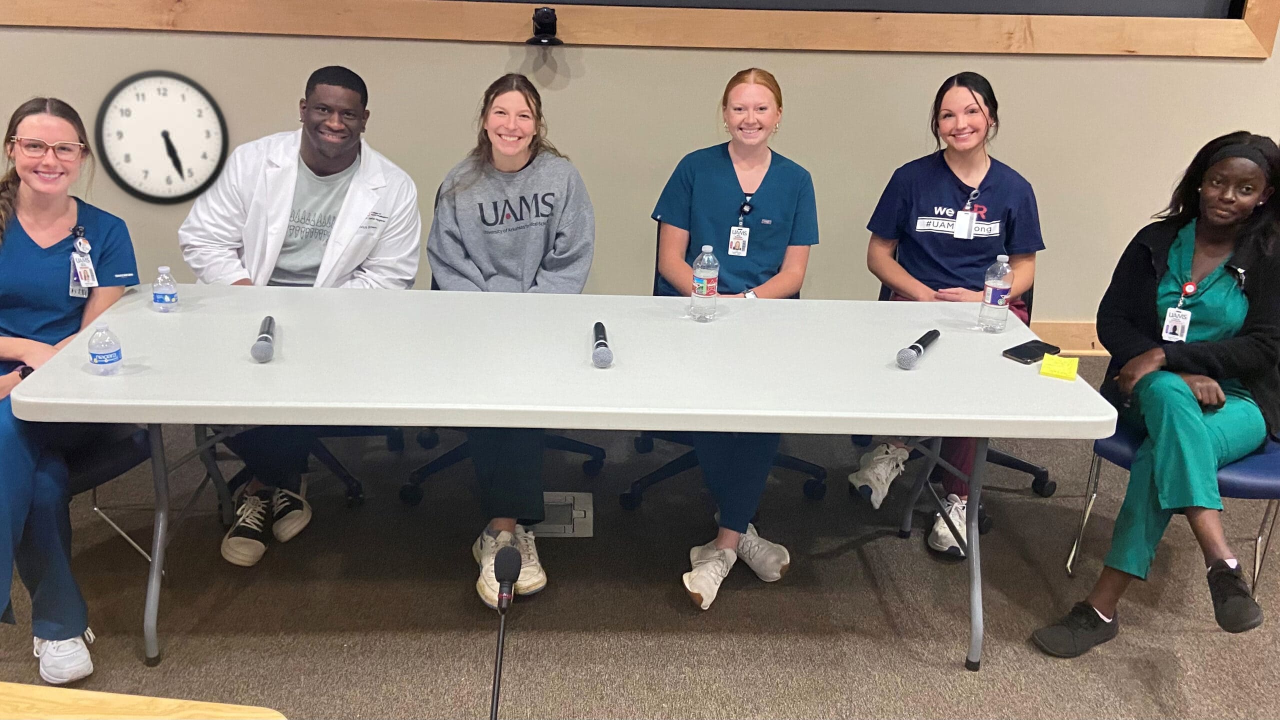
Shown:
5h27
